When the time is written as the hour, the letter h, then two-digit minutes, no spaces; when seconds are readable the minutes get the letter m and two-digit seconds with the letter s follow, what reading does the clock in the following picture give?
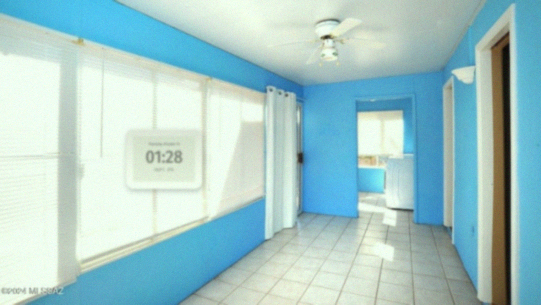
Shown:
1h28
